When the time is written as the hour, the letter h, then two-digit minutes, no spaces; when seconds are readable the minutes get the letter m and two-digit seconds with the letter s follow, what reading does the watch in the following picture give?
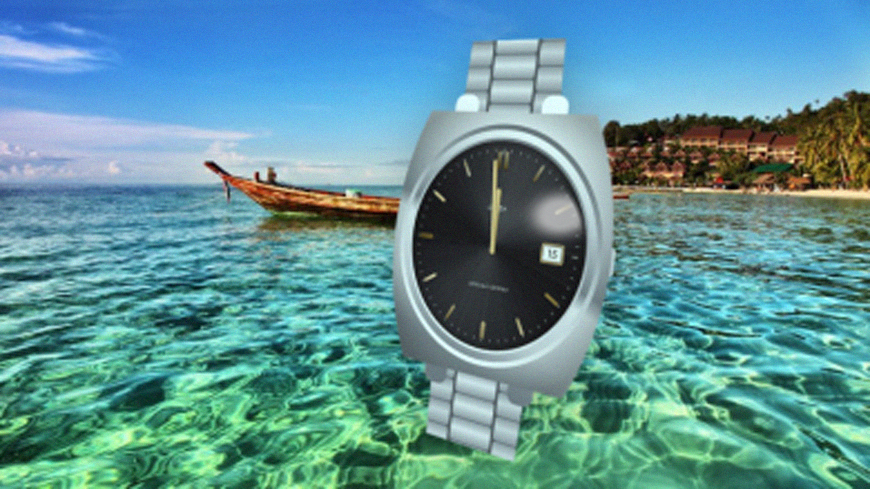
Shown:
11h59
